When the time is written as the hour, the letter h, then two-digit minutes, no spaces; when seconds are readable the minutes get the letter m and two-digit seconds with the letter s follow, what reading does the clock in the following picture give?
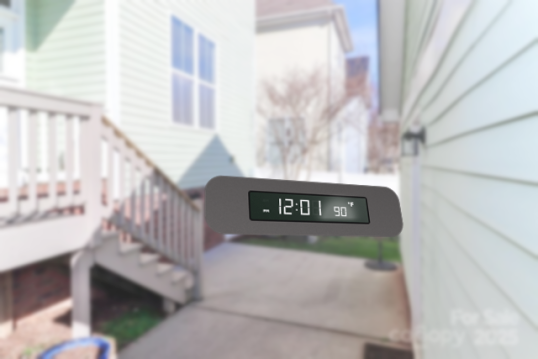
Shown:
12h01
